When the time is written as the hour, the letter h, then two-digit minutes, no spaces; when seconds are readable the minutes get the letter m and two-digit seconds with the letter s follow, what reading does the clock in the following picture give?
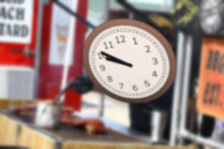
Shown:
9h51
